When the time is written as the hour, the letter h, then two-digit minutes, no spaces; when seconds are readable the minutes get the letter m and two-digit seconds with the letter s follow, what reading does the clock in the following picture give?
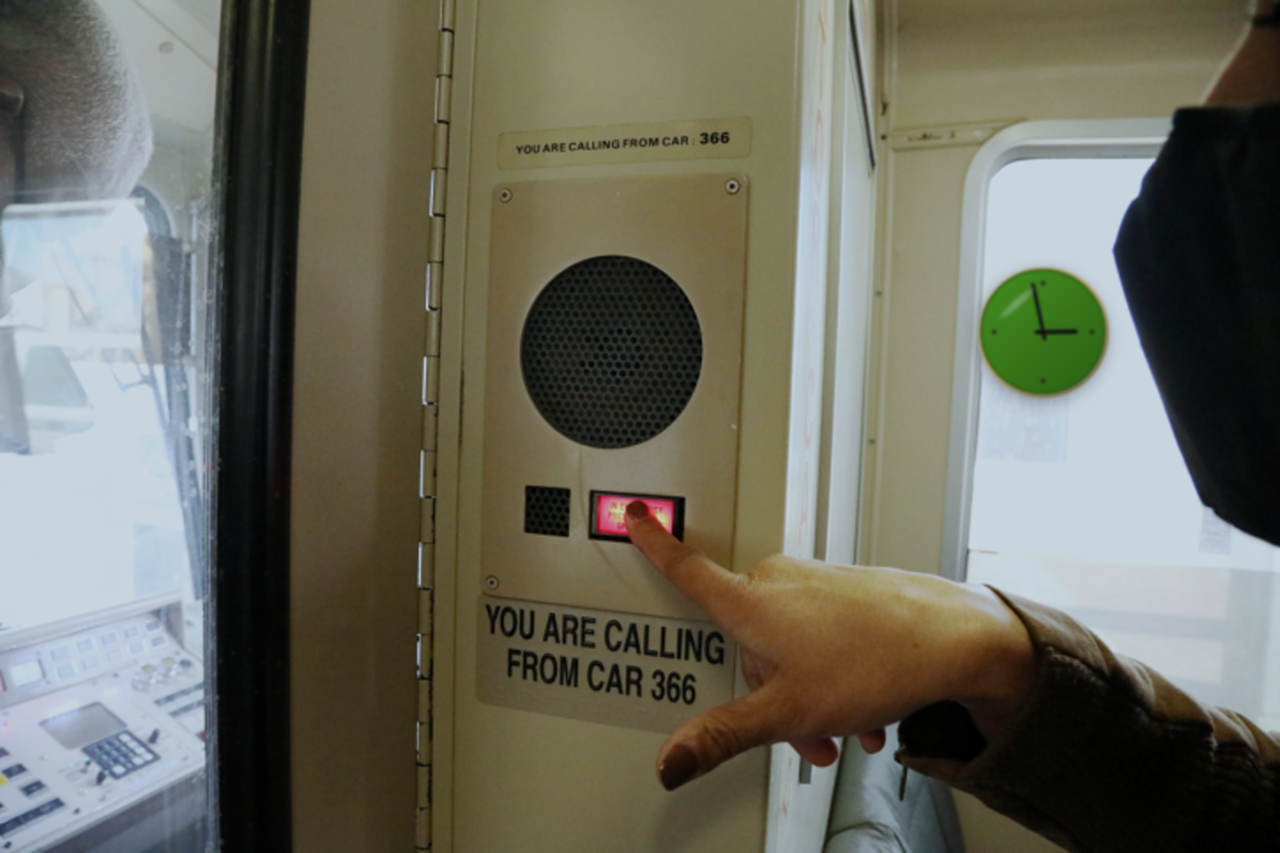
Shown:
2h58
